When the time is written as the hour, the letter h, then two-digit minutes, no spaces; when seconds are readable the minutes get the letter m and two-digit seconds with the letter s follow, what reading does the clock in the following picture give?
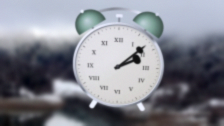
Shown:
2h08
